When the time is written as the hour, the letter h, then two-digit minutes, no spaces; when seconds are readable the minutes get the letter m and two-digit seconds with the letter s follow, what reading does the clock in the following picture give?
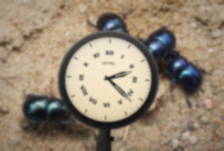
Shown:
2h22
